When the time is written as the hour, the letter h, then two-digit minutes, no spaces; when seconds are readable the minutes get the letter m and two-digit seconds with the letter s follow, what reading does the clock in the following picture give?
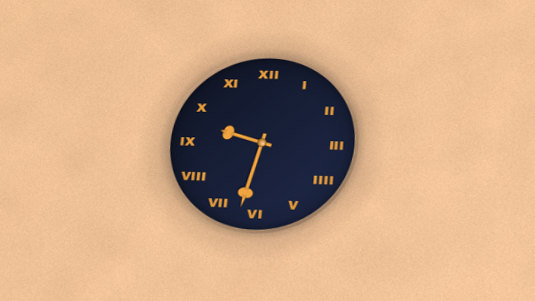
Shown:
9h32
